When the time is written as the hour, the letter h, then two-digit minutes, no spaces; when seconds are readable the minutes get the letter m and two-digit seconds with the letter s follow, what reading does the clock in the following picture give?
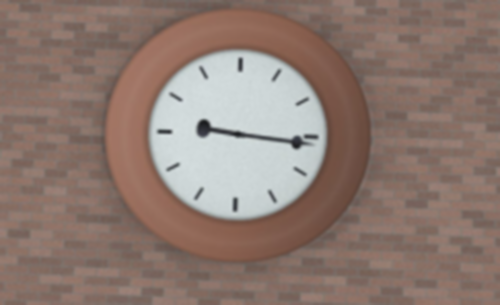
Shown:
9h16
